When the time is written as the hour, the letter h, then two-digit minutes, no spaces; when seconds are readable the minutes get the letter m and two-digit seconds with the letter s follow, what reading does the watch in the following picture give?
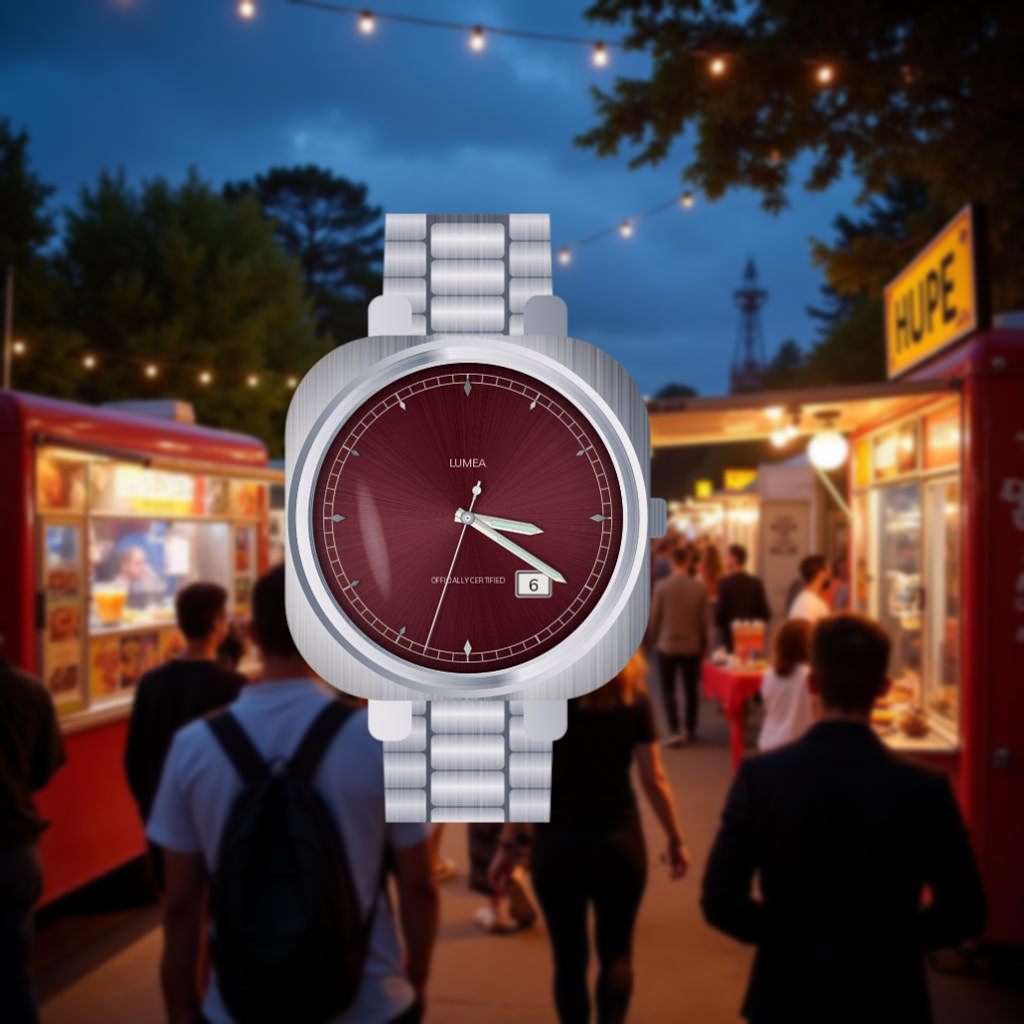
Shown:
3h20m33s
